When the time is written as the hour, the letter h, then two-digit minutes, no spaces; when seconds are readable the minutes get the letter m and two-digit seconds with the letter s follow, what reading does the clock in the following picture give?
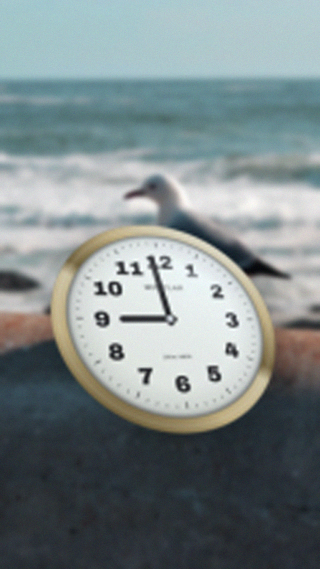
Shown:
8h59
